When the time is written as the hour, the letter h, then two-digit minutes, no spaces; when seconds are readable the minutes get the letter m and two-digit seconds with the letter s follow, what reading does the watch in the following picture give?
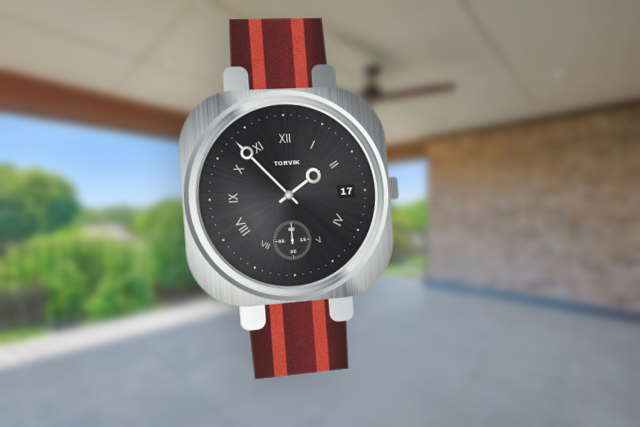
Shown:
1h53
